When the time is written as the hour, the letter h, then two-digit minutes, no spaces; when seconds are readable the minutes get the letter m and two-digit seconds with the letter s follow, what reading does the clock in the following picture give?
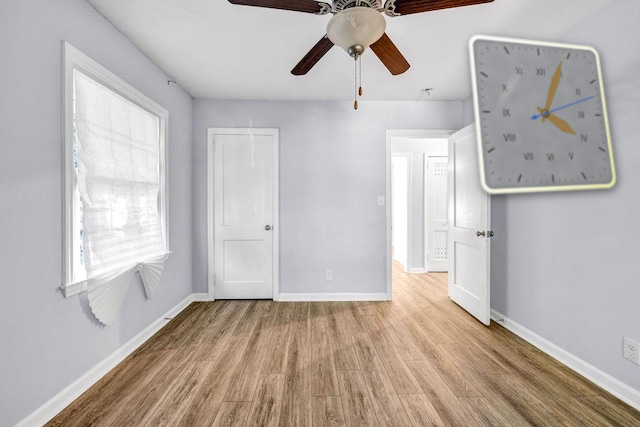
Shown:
4h04m12s
